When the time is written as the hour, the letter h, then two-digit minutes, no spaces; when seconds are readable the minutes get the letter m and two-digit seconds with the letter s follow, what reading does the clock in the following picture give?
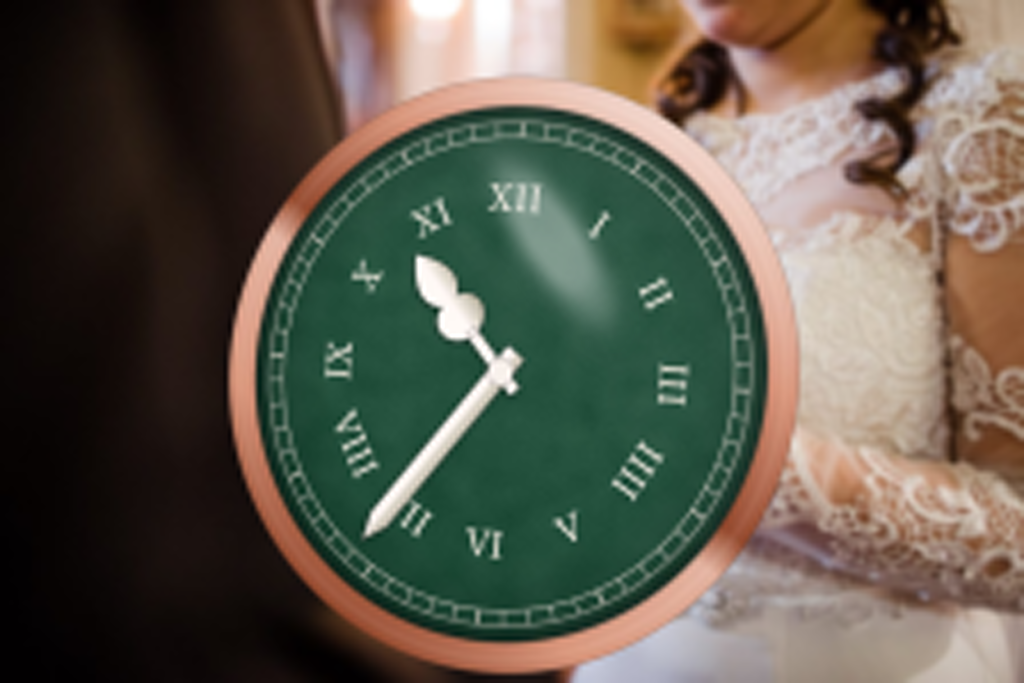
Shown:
10h36
